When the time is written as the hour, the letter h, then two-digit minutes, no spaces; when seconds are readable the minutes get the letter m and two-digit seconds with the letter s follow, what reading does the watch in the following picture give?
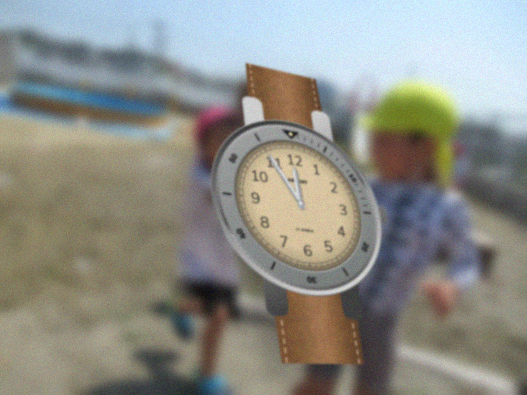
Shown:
11h55
